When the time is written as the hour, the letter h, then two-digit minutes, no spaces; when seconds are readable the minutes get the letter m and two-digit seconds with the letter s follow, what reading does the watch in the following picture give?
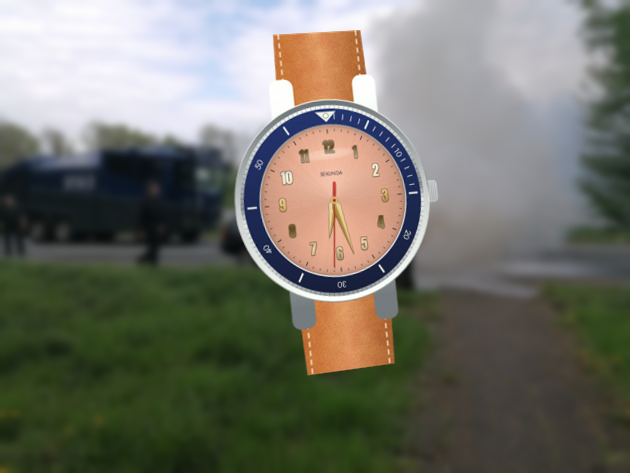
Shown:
6h27m31s
